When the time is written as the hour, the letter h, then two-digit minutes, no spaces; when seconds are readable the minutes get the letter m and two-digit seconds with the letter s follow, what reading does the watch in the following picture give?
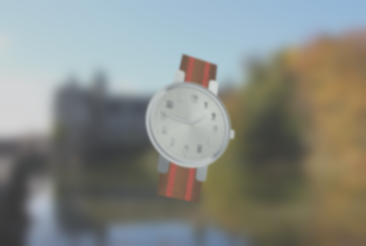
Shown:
1h46
